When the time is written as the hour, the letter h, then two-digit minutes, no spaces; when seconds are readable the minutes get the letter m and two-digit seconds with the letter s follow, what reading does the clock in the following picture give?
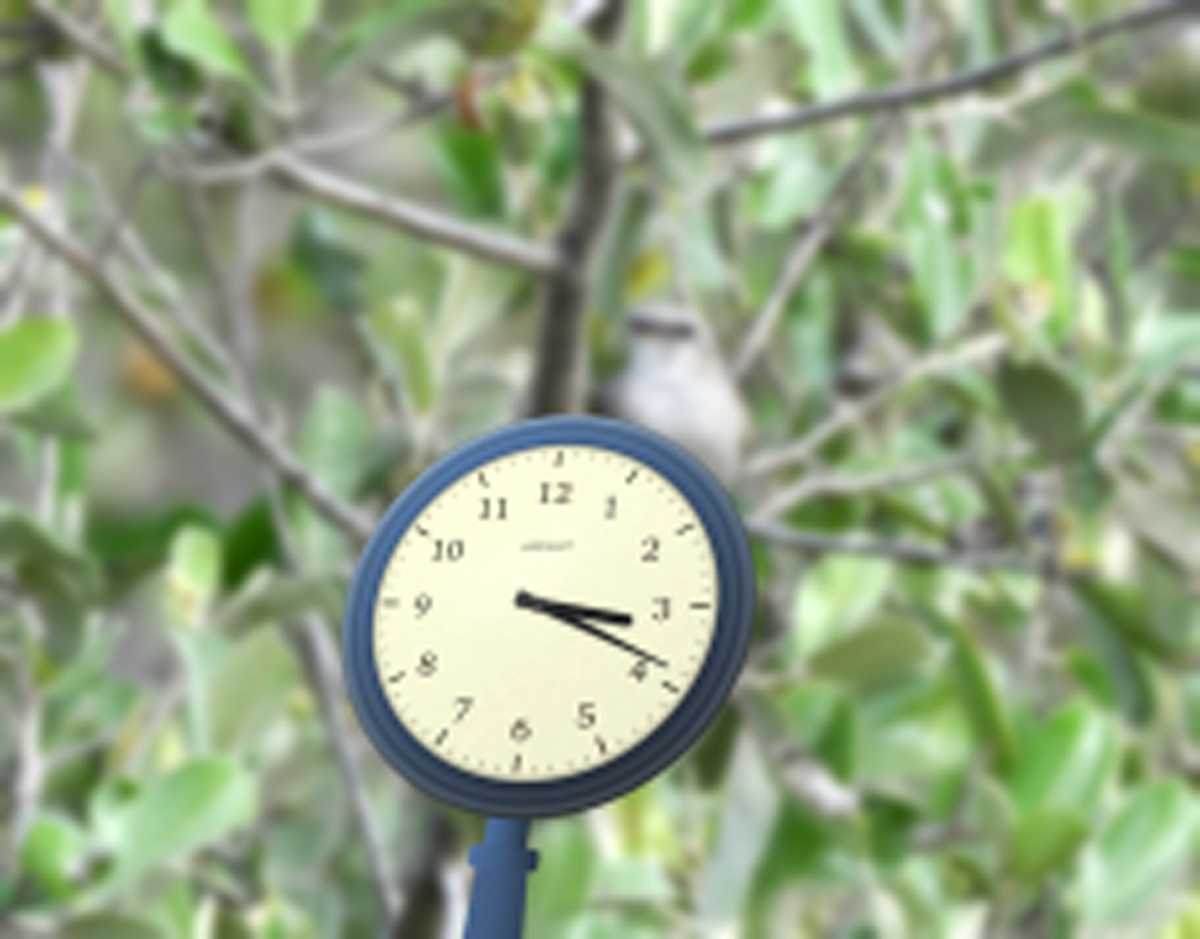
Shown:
3h19
